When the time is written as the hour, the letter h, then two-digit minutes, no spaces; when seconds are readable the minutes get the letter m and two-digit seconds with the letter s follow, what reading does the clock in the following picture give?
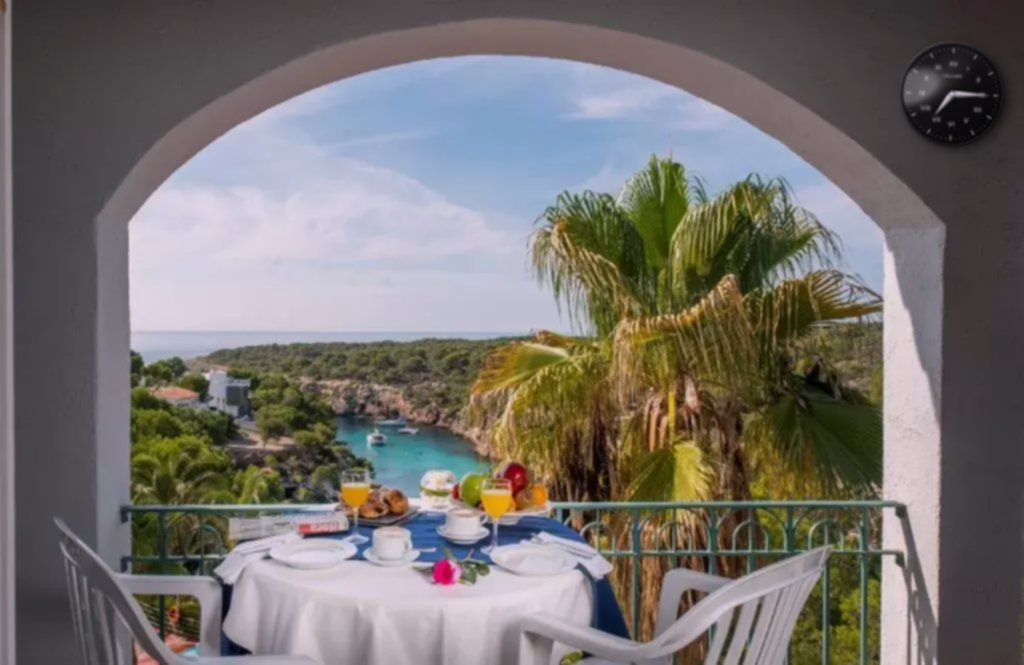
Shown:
7h15
